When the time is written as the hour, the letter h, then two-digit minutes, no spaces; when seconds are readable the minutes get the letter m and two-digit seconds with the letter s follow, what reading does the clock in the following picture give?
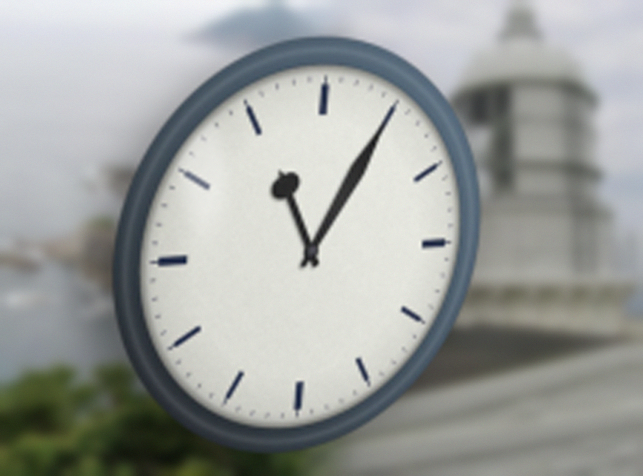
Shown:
11h05
